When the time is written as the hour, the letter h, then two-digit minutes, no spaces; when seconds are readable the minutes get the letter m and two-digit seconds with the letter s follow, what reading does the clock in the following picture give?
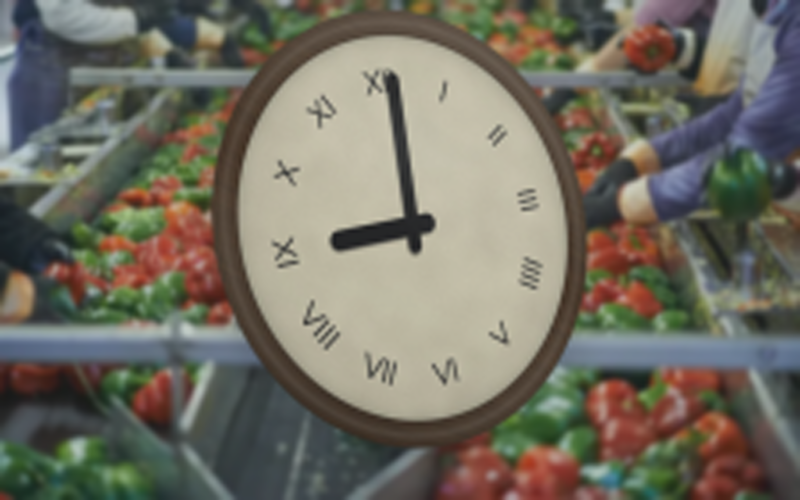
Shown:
9h01
